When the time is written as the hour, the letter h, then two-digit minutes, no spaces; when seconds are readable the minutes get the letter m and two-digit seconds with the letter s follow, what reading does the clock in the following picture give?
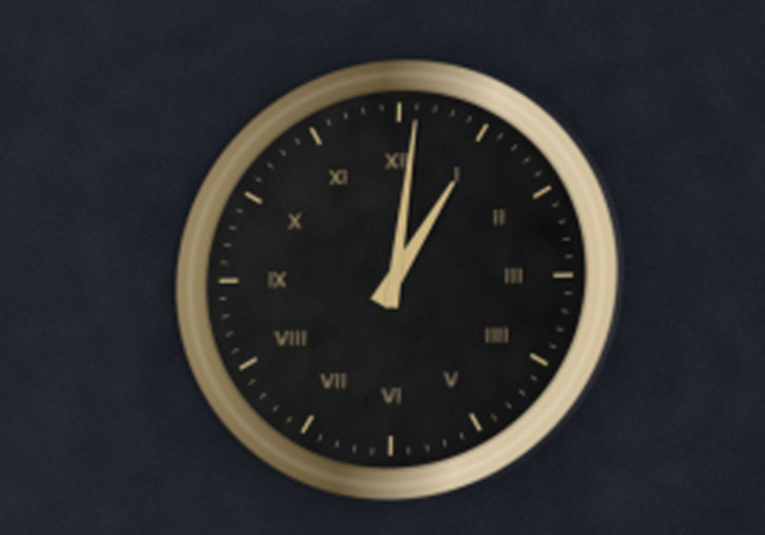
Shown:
1h01
